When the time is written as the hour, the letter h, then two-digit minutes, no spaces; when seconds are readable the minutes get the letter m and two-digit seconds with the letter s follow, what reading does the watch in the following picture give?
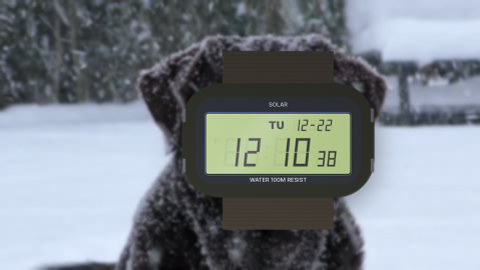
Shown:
12h10m38s
